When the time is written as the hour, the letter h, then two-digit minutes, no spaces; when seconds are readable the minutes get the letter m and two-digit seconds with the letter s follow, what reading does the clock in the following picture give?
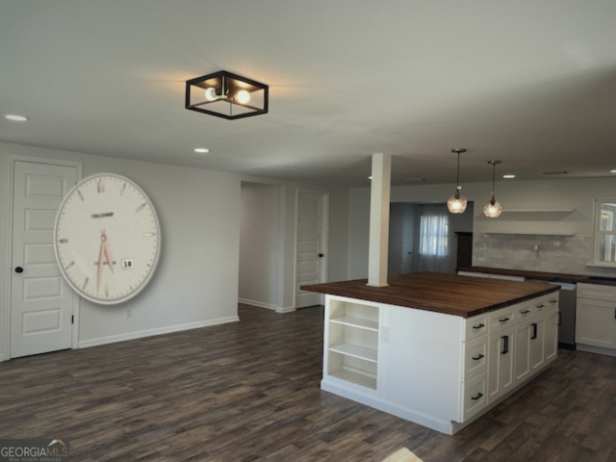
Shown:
5h32
